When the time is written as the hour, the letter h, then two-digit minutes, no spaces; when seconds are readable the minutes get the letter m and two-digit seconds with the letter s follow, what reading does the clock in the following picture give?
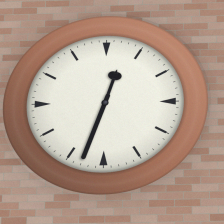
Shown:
12h33
